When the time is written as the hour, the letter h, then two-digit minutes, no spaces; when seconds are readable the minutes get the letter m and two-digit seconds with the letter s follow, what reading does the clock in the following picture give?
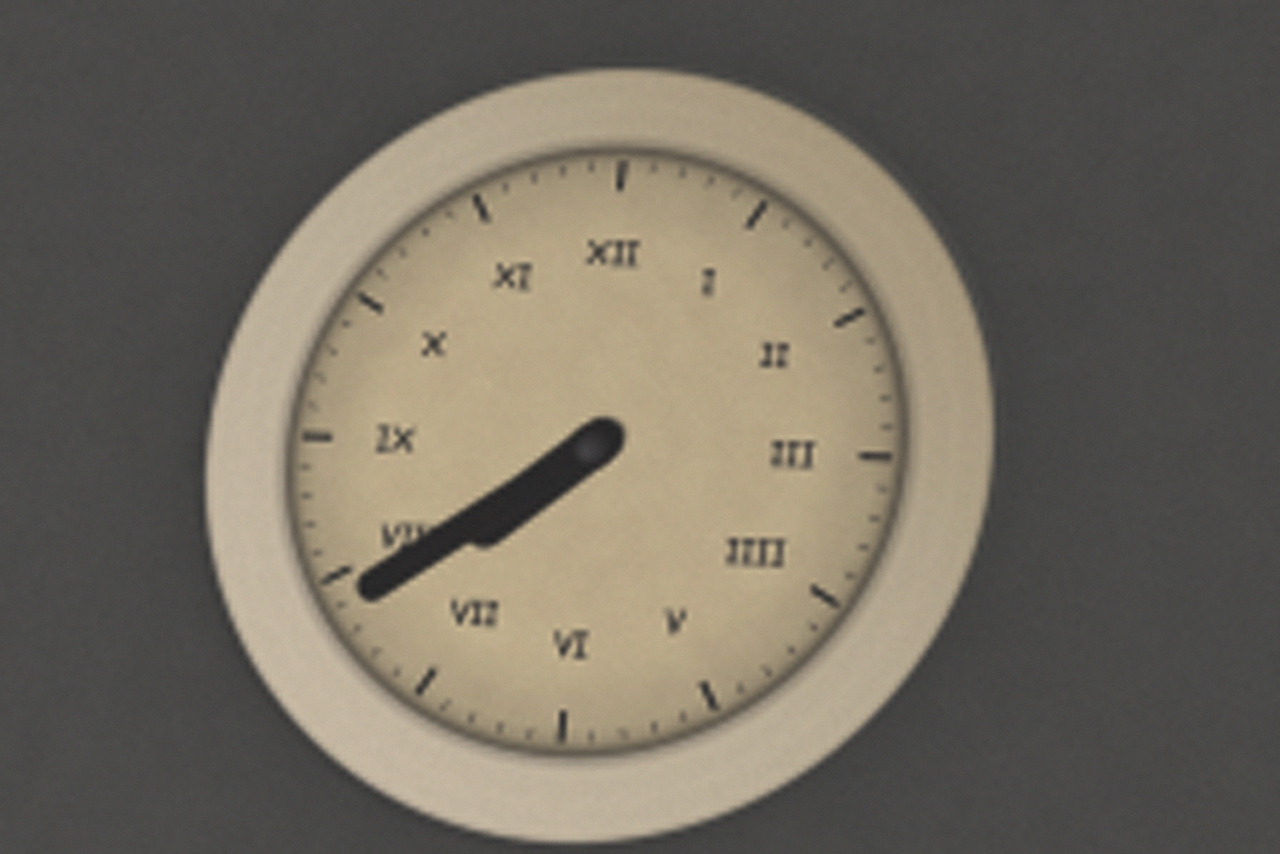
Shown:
7h39
